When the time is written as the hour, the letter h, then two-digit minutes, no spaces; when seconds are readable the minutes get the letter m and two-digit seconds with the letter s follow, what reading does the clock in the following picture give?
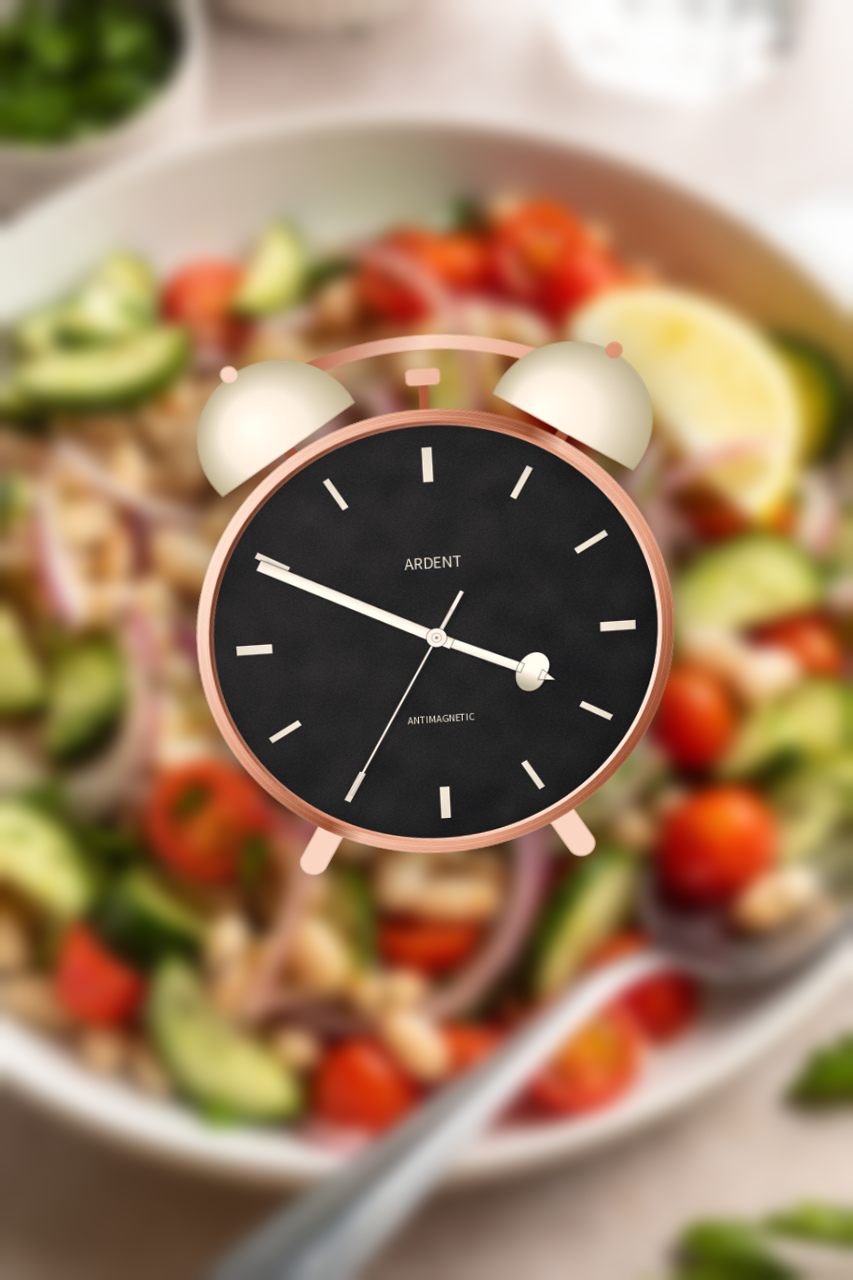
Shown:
3h49m35s
